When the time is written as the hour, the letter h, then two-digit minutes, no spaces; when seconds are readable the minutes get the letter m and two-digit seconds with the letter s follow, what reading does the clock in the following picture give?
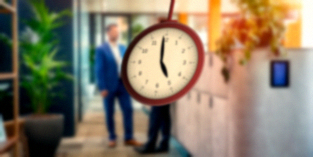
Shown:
4h59
